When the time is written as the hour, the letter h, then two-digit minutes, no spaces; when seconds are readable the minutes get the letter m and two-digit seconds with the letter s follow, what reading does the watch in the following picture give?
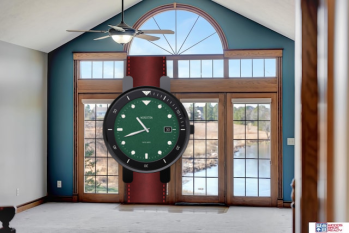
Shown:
10h42
